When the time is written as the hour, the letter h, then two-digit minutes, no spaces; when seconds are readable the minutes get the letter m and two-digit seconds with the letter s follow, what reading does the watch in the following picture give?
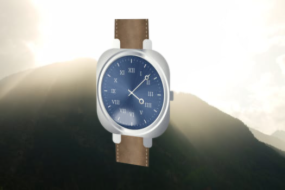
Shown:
4h08
